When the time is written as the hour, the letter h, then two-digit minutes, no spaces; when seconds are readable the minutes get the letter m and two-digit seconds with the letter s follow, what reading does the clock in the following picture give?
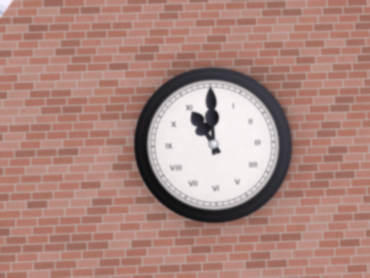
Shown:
11h00
